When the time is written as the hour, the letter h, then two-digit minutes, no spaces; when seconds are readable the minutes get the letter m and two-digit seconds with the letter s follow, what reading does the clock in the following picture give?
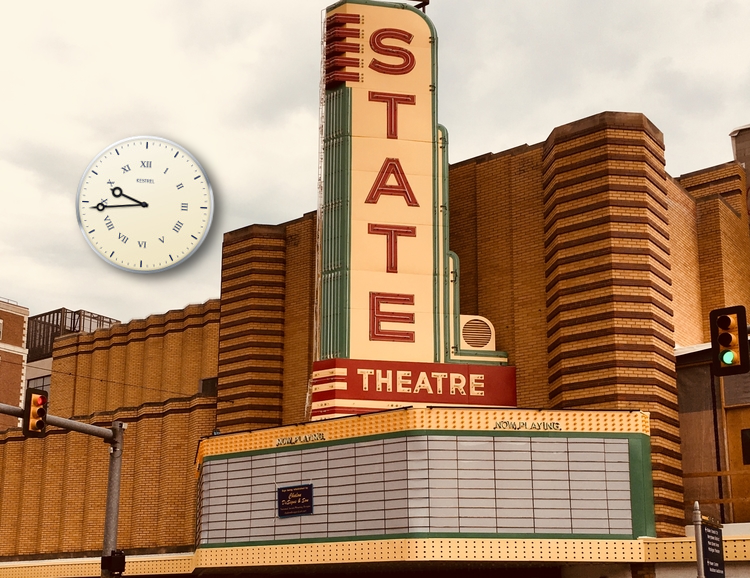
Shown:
9h44
